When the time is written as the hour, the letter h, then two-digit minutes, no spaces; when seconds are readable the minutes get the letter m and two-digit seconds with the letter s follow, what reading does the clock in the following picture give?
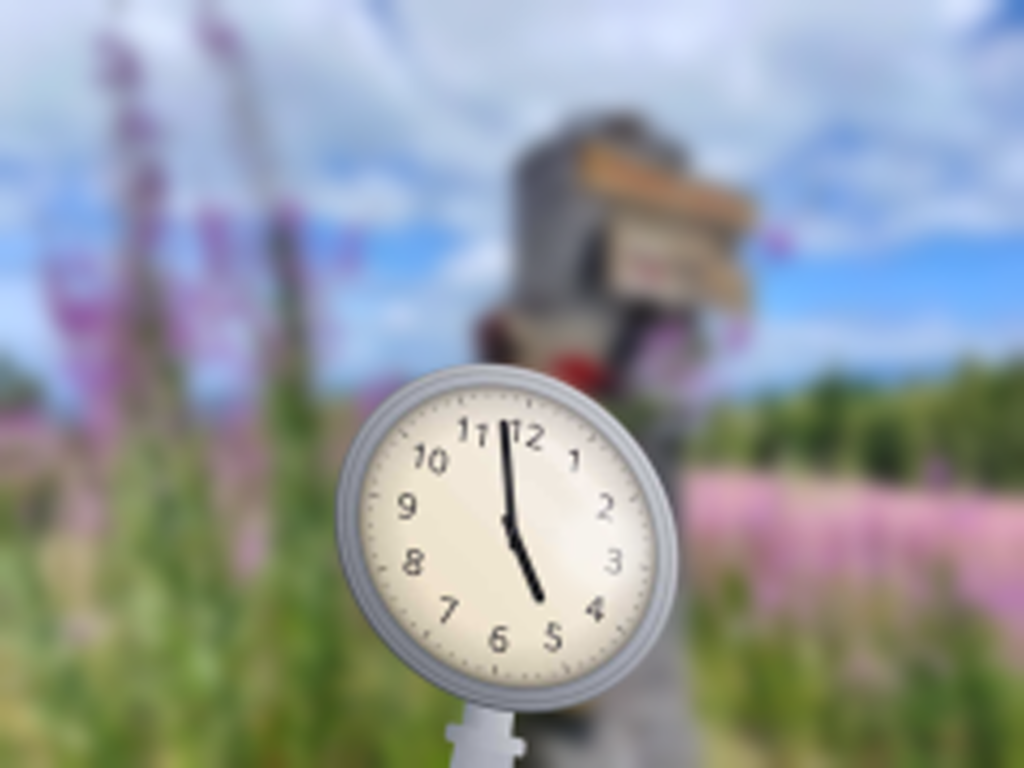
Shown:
4h58
